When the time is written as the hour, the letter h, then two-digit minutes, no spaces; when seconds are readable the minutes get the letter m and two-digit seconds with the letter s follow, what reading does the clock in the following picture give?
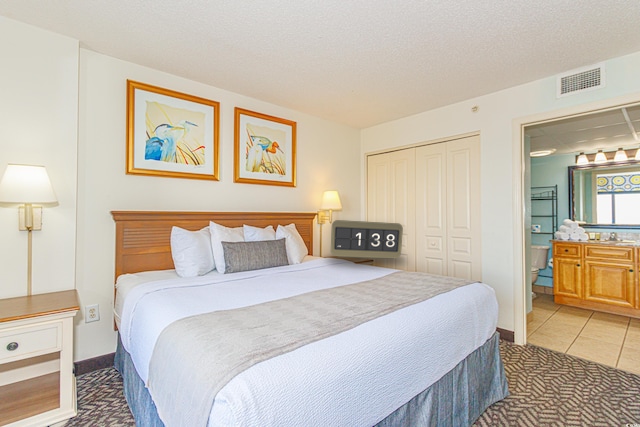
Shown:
1h38
